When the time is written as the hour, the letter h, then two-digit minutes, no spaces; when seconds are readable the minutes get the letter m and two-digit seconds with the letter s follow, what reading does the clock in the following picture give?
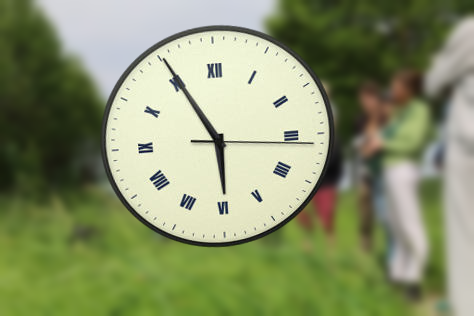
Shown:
5h55m16s
